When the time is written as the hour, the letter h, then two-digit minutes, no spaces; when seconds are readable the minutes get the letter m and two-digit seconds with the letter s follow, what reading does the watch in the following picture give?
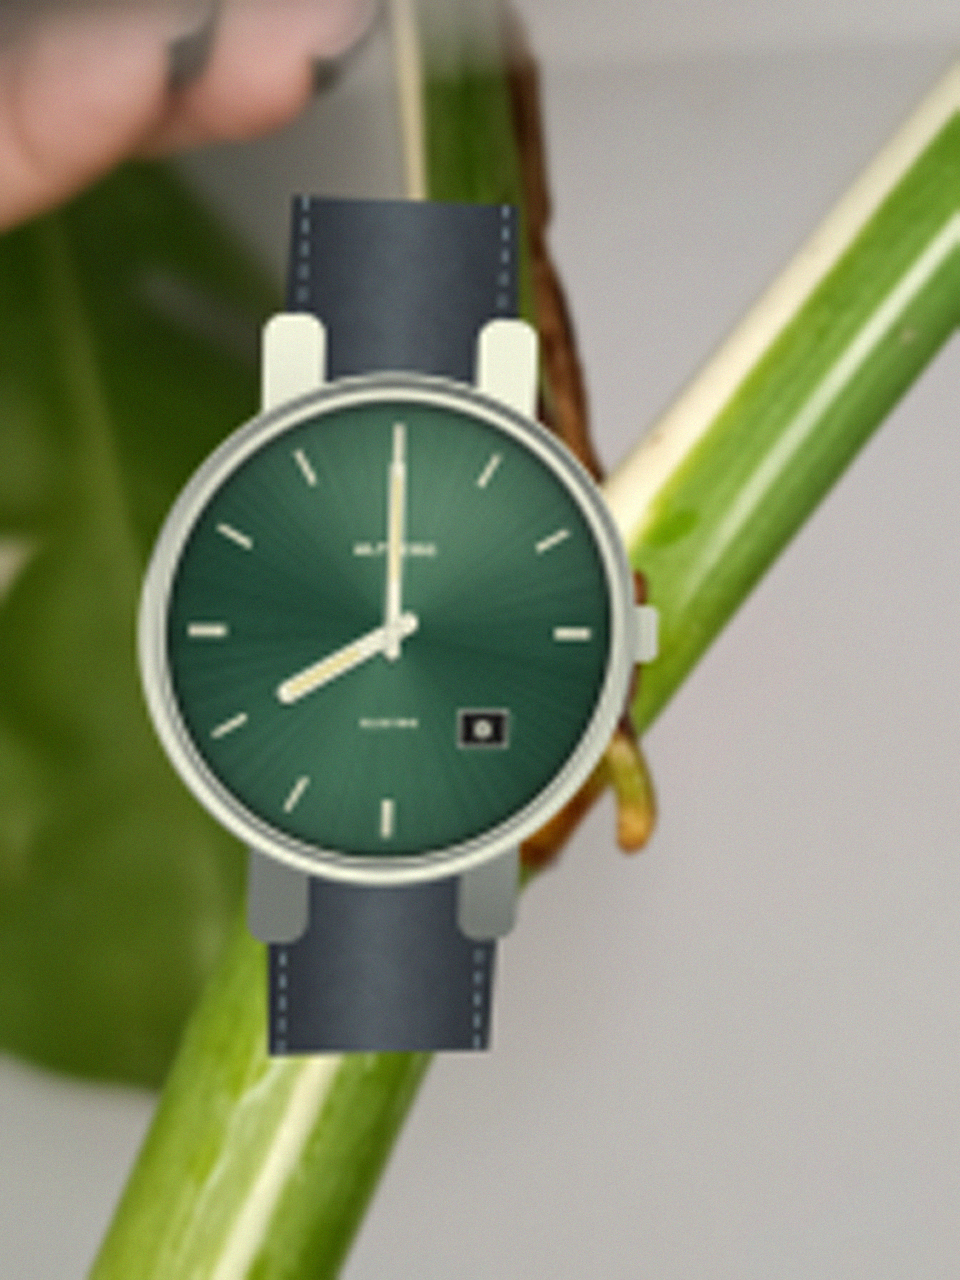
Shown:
8h00
